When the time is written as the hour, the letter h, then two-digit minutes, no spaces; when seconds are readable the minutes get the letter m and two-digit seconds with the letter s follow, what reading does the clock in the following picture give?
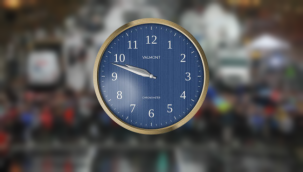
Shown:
9h48
